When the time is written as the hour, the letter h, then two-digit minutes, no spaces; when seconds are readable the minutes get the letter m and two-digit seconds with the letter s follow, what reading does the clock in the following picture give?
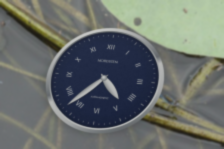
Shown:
4h37
